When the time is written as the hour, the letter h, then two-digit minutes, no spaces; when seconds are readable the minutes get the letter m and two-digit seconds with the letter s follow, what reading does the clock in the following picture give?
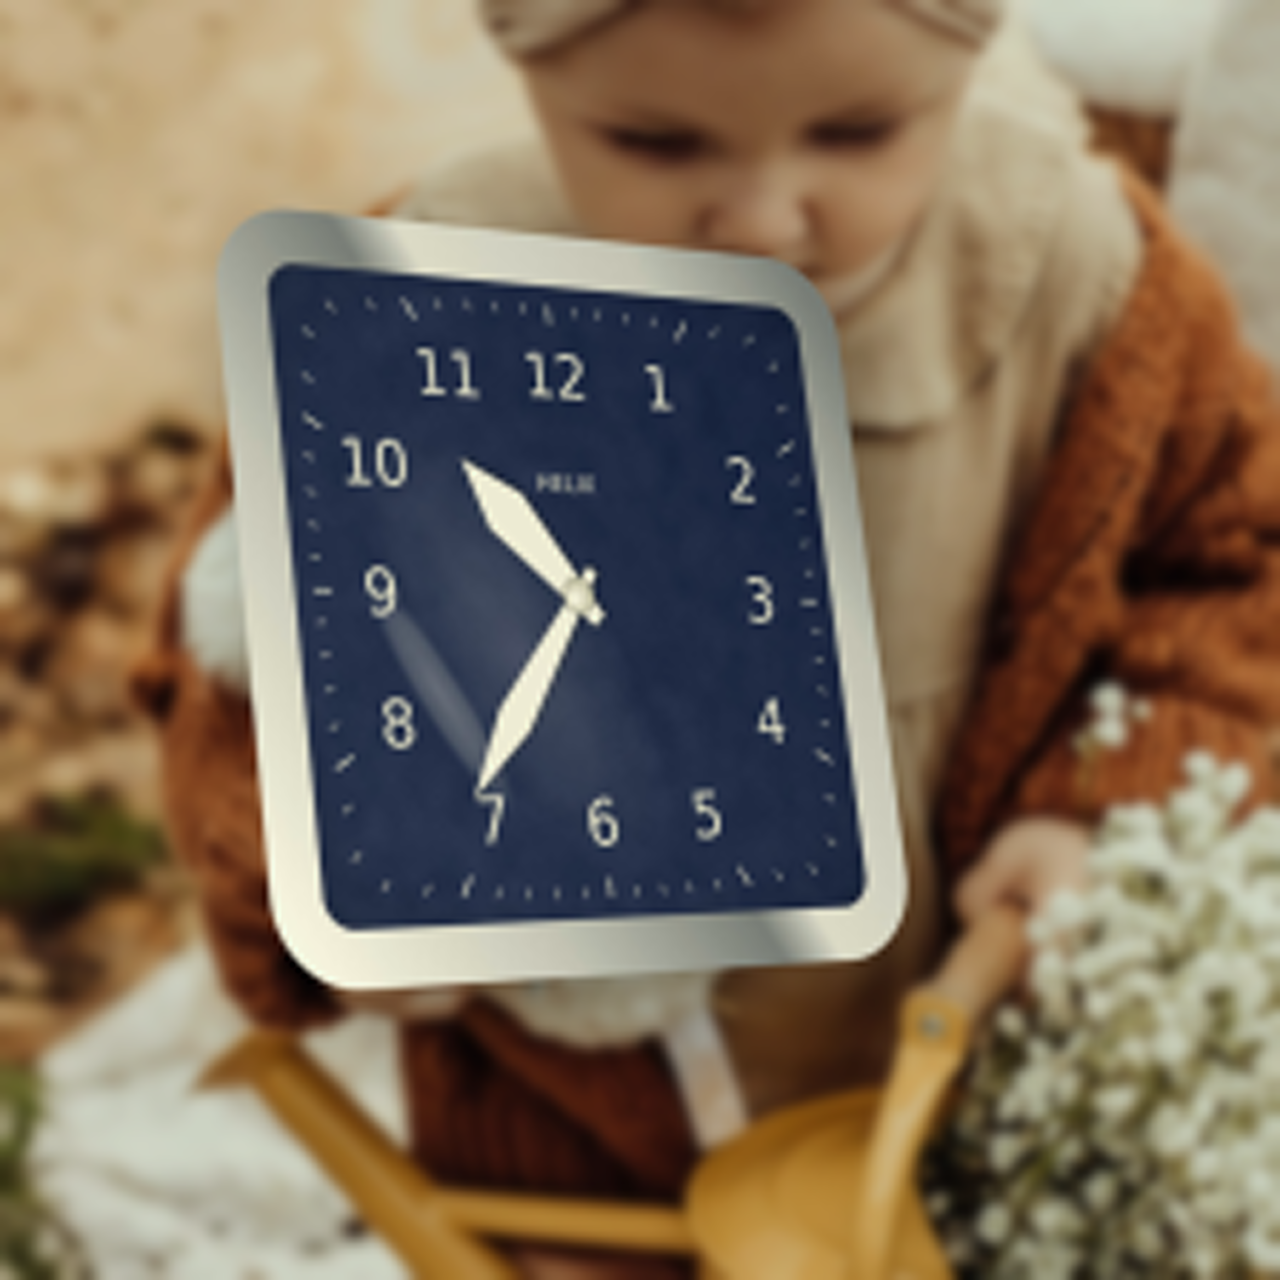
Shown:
10h36
